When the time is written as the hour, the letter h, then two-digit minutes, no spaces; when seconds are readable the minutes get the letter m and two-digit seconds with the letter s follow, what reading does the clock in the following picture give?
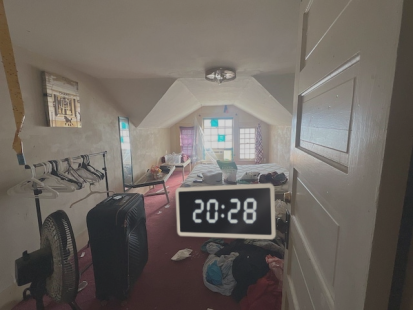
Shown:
20h28
